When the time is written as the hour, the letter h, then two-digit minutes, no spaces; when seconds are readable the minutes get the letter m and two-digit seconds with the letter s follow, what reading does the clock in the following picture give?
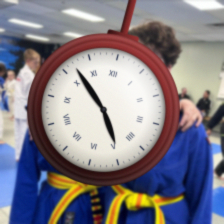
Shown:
4h52
